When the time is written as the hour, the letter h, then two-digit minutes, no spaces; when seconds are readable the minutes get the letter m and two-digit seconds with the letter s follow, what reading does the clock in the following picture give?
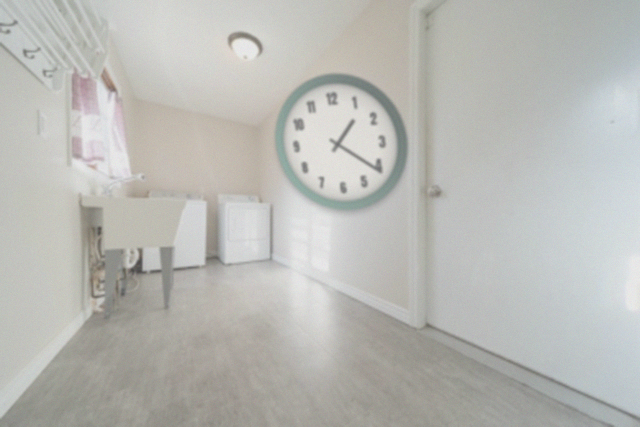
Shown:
1h21
